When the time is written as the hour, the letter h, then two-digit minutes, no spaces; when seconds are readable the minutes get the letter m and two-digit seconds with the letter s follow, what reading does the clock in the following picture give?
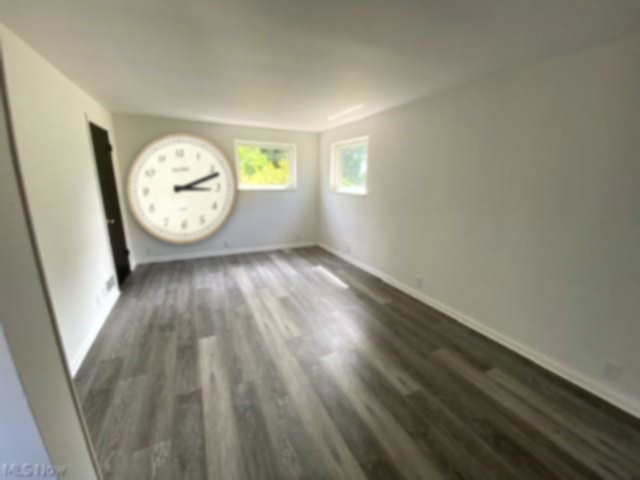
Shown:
3h12
